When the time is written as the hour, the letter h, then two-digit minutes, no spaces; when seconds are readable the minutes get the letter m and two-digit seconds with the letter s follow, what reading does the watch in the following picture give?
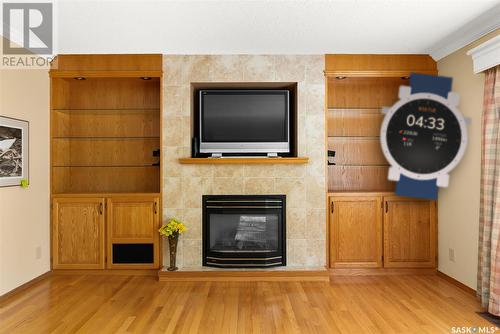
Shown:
4h33
